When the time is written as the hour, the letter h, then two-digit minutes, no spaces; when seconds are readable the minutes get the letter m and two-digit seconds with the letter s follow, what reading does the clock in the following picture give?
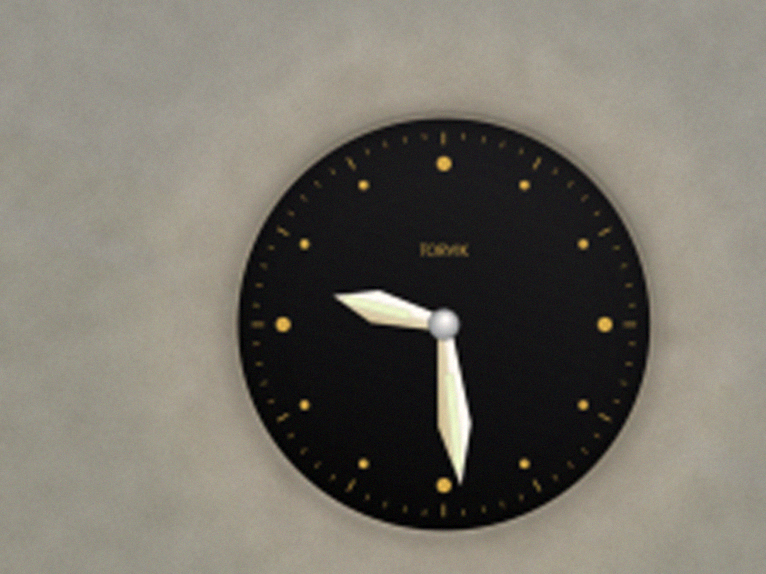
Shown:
9h29
